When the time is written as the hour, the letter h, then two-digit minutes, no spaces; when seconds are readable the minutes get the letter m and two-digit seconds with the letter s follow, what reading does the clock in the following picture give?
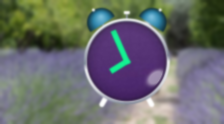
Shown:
7h56
